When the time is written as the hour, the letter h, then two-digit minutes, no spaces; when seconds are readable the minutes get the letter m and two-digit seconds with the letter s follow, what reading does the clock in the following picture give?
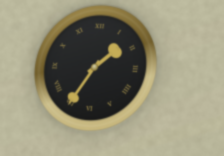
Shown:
1h35
